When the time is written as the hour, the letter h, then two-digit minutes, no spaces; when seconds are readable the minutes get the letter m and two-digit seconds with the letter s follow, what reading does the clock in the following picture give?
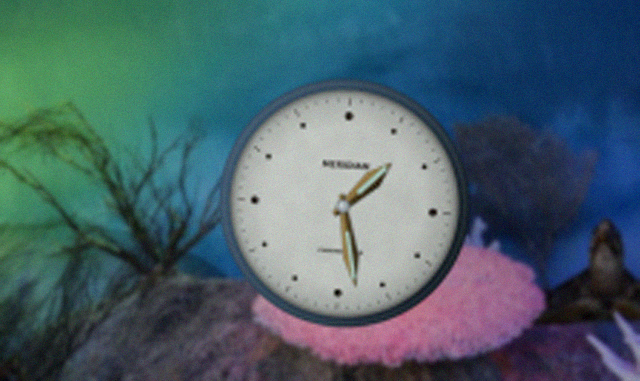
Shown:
1h28
